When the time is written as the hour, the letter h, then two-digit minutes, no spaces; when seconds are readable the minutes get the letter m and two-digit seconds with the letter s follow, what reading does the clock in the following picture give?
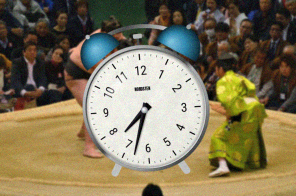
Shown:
7h33
